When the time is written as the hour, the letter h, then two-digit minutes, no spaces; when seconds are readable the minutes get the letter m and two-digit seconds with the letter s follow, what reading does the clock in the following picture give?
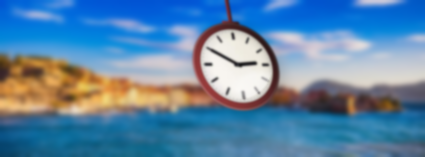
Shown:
2h50
